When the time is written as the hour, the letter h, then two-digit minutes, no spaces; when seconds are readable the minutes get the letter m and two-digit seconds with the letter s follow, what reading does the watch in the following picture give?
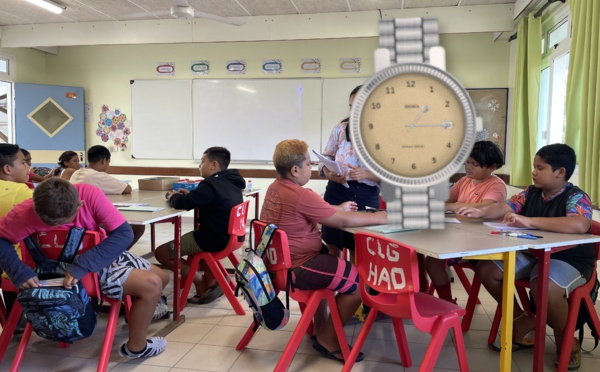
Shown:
1h15
